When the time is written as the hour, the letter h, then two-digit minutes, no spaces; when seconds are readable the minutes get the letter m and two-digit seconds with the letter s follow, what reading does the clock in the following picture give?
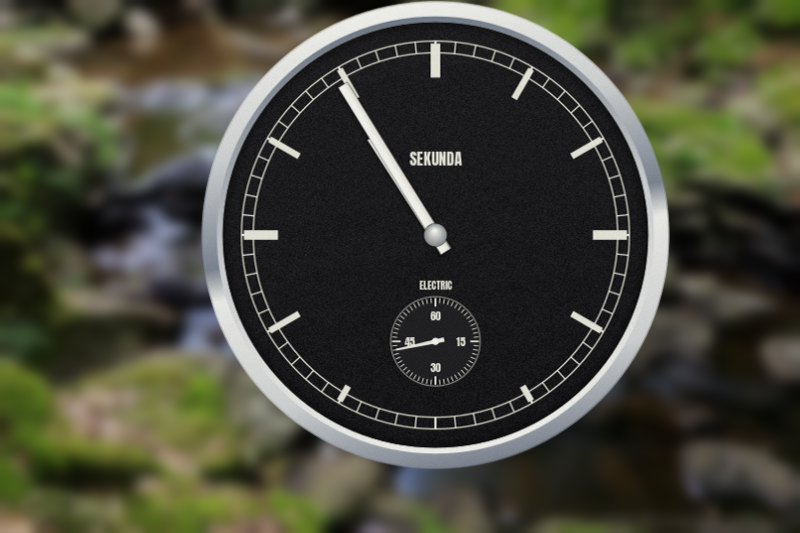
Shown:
10h54m43s
